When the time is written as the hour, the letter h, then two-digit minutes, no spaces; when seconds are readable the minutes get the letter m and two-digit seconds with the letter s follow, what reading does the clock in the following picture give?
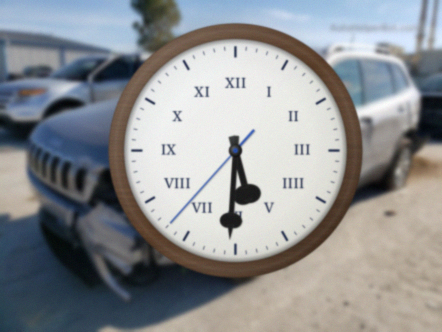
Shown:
5h30m37s
